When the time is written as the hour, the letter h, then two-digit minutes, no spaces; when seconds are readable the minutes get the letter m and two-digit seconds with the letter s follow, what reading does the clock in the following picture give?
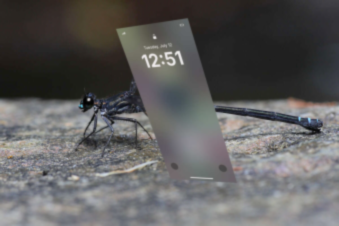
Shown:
12h51
